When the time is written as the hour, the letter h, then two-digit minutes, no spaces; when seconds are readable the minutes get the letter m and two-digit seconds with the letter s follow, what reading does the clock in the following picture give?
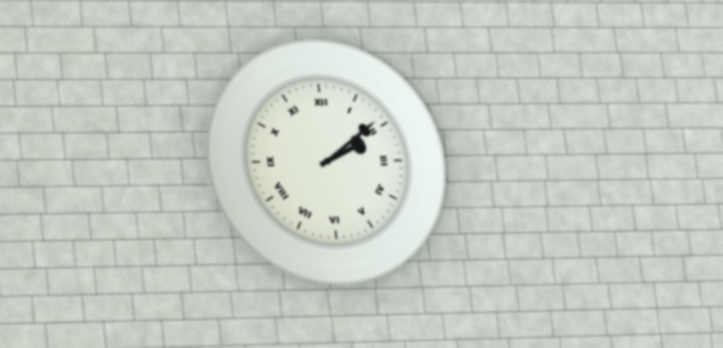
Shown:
2h09
